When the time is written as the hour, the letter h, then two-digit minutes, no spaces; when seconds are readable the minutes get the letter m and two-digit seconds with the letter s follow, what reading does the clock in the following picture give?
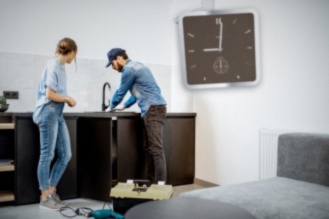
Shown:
9h01
